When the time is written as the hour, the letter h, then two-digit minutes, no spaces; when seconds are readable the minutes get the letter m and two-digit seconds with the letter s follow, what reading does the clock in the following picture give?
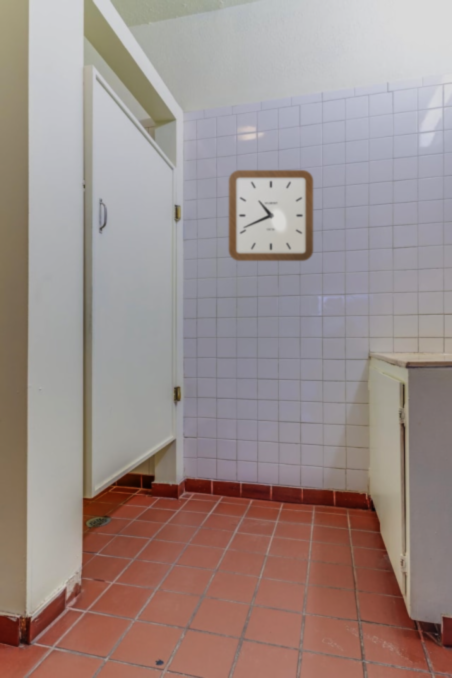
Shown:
10h41
